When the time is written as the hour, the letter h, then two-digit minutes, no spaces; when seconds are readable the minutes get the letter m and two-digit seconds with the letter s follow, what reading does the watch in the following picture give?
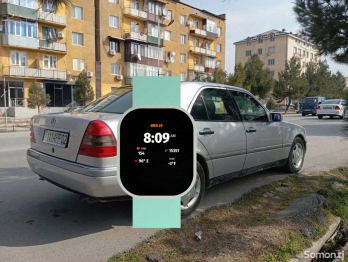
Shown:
8h09
